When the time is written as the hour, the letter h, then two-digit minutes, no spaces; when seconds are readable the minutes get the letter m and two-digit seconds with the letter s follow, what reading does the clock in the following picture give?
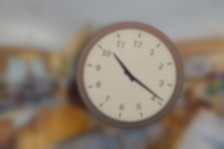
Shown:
10h19
